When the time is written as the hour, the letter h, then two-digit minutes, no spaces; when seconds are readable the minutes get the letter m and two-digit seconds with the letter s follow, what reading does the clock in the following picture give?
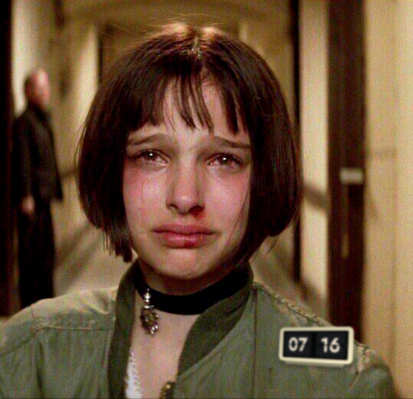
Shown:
7h16
